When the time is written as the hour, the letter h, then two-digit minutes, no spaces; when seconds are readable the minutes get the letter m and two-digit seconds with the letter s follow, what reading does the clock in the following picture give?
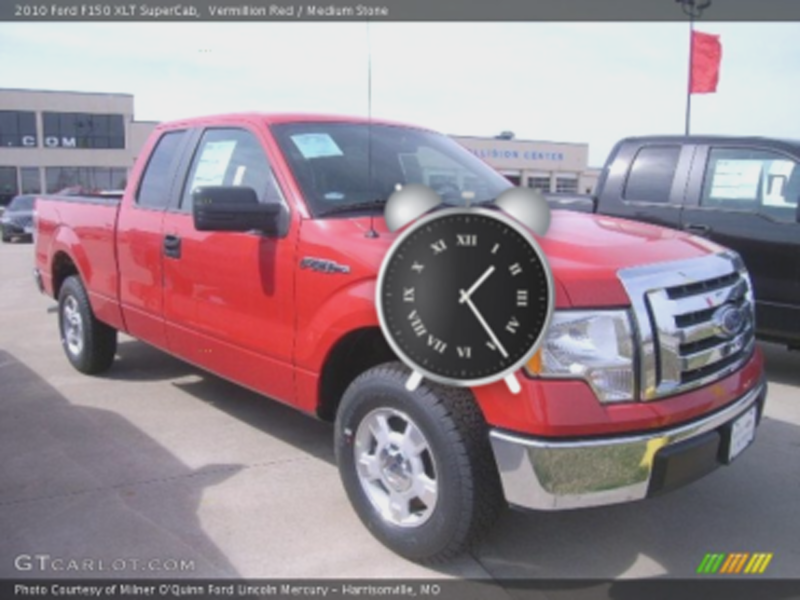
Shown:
1h24
